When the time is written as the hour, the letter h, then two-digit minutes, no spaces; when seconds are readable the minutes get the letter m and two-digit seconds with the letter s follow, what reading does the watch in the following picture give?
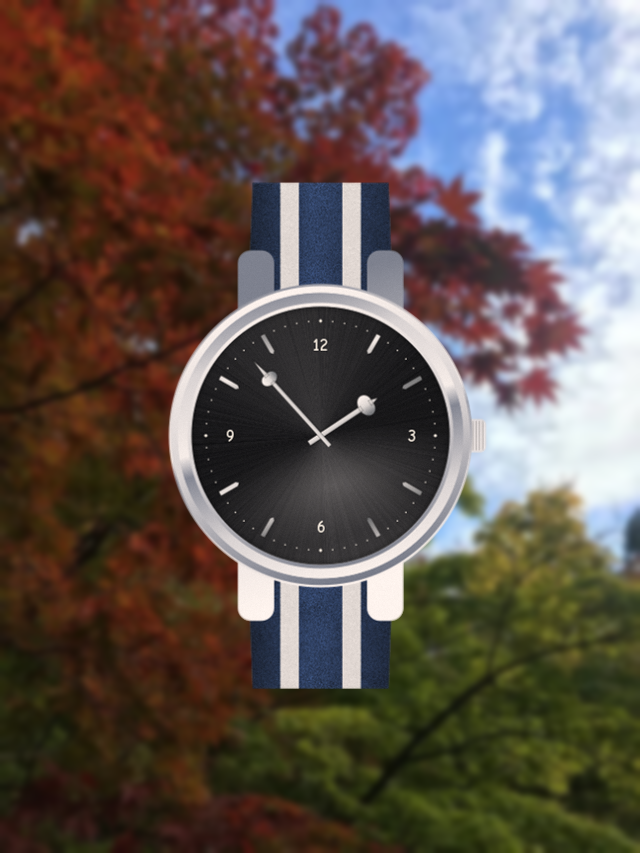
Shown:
1h53
